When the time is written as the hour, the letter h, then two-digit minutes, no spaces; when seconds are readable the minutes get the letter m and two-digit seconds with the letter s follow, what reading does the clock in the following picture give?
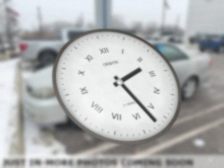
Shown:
2h27
